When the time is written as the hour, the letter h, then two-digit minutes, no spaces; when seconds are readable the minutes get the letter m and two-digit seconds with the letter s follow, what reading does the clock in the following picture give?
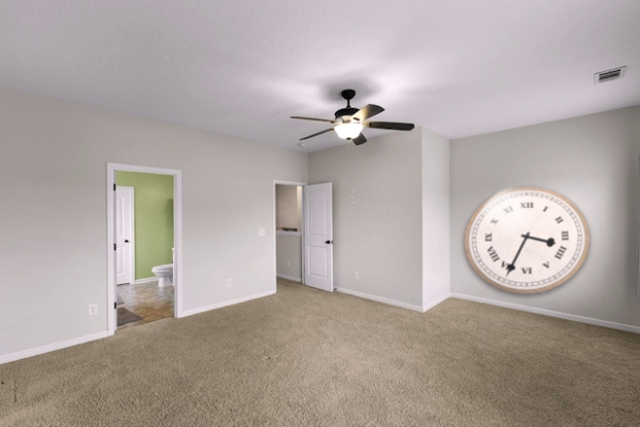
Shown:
3h34
